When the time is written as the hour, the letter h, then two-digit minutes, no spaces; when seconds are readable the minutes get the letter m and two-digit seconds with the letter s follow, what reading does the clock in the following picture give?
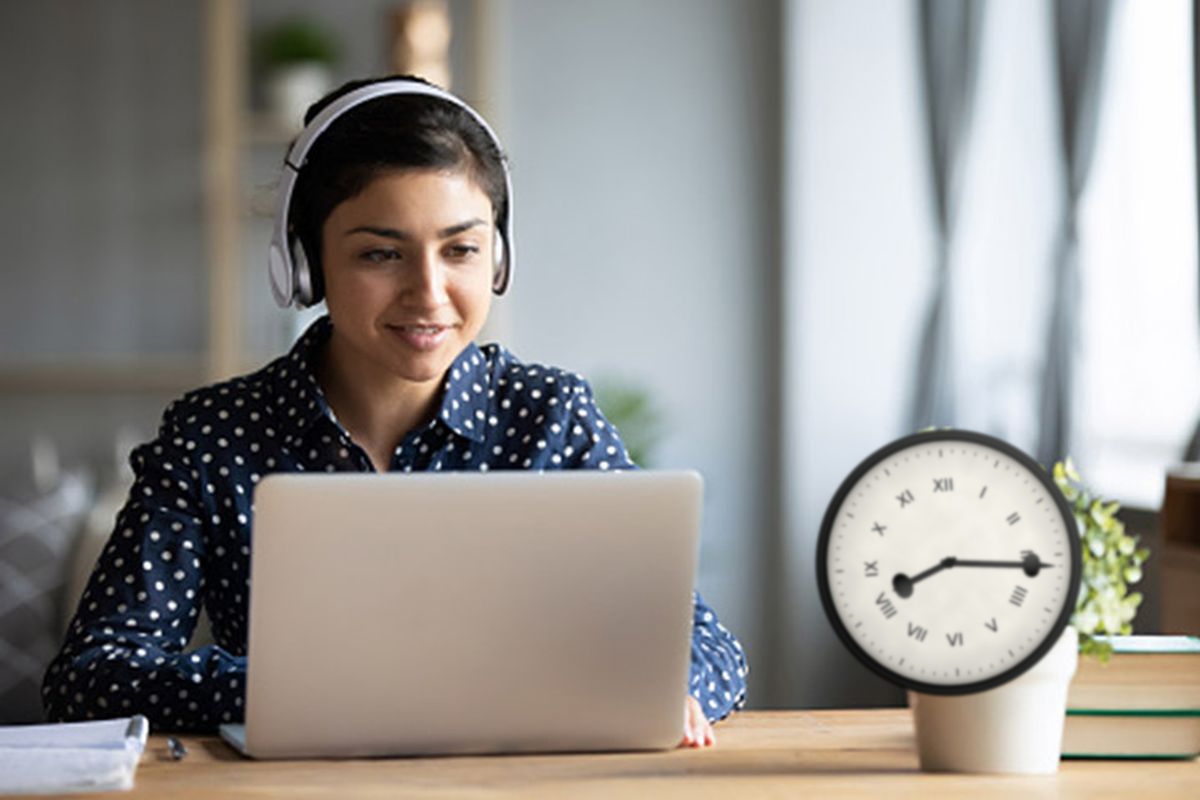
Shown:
8h16
